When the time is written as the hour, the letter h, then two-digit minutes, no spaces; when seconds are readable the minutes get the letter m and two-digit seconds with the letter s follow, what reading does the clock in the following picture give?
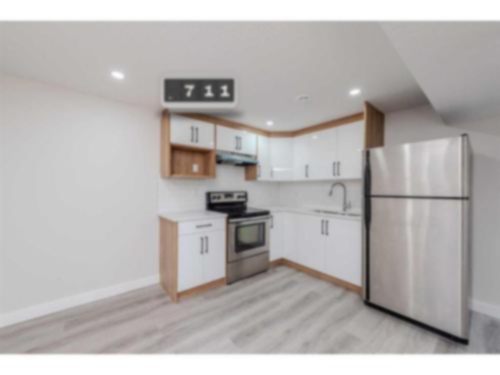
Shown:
7h11
